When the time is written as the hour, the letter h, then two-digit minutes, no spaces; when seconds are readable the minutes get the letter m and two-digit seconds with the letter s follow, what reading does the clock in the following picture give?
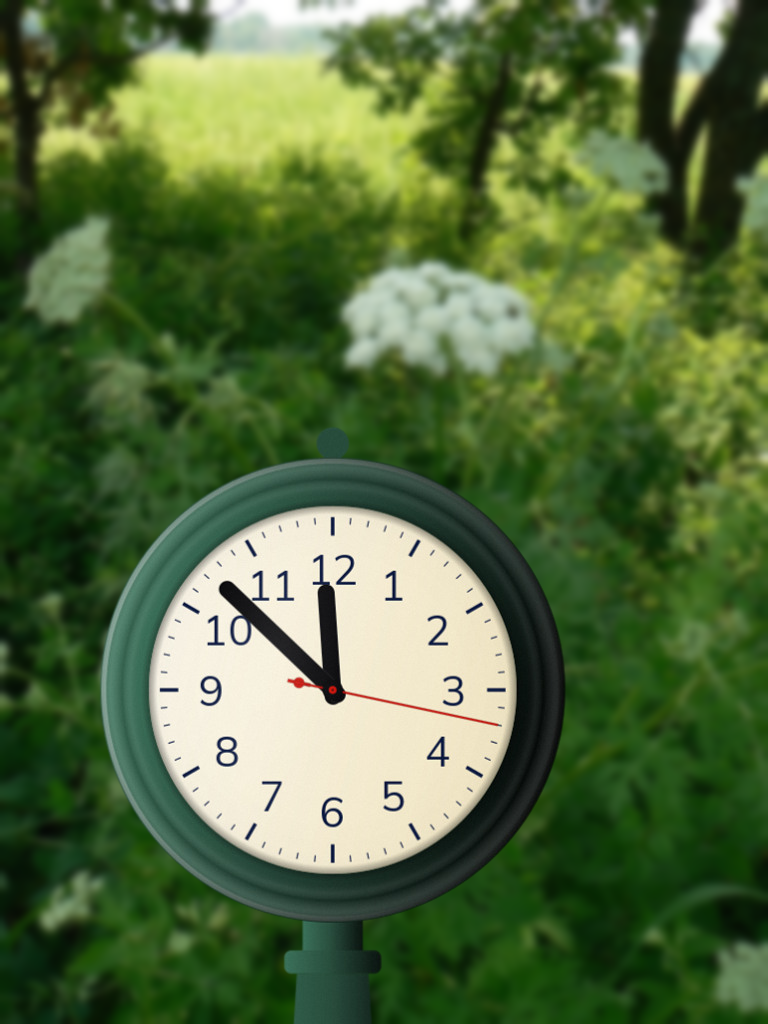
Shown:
11h52m17s
